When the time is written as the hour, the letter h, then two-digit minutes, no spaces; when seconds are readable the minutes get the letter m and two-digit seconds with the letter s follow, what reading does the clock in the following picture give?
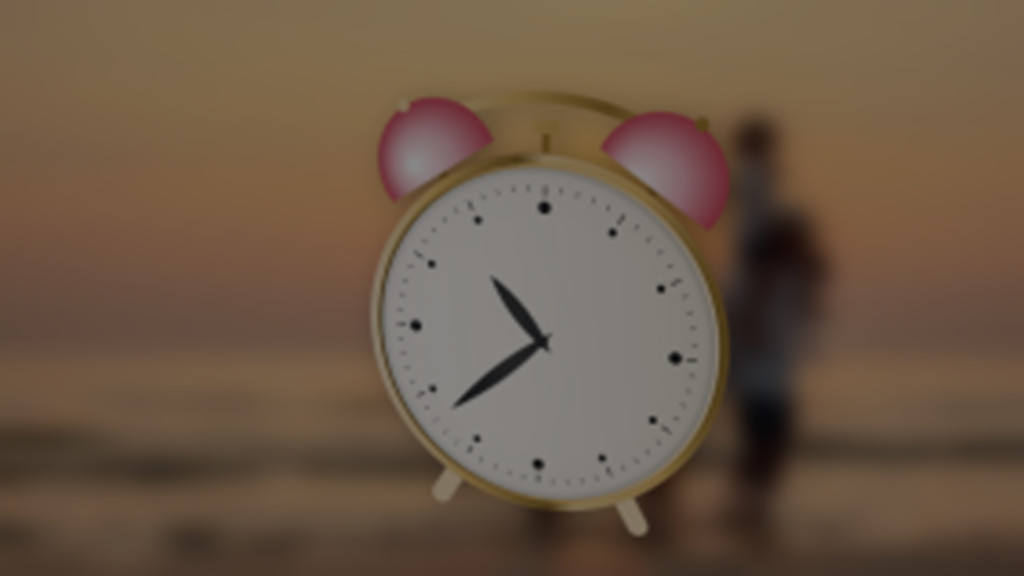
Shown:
10h38
